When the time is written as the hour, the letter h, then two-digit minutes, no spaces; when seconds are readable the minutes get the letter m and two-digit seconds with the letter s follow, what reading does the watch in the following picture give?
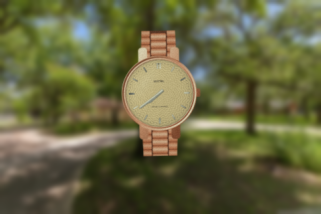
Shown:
7h39
